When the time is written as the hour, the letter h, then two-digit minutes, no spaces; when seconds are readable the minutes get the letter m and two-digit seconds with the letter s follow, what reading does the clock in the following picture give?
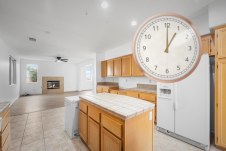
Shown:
1h00
